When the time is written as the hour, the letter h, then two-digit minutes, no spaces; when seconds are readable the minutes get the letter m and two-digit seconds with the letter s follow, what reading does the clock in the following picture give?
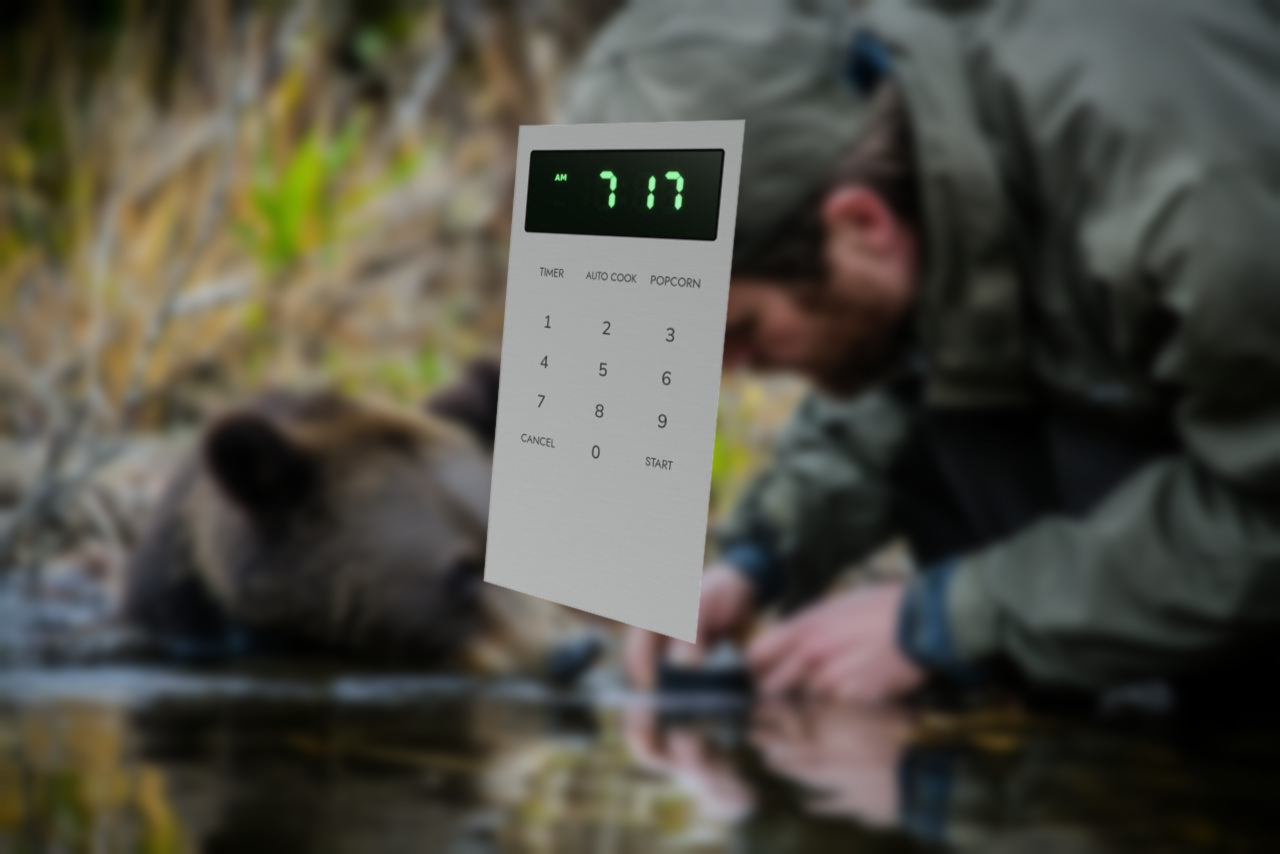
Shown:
7h17
